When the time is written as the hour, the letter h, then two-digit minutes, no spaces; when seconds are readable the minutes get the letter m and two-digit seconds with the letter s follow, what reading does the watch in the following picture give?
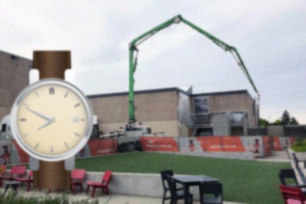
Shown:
7h49
